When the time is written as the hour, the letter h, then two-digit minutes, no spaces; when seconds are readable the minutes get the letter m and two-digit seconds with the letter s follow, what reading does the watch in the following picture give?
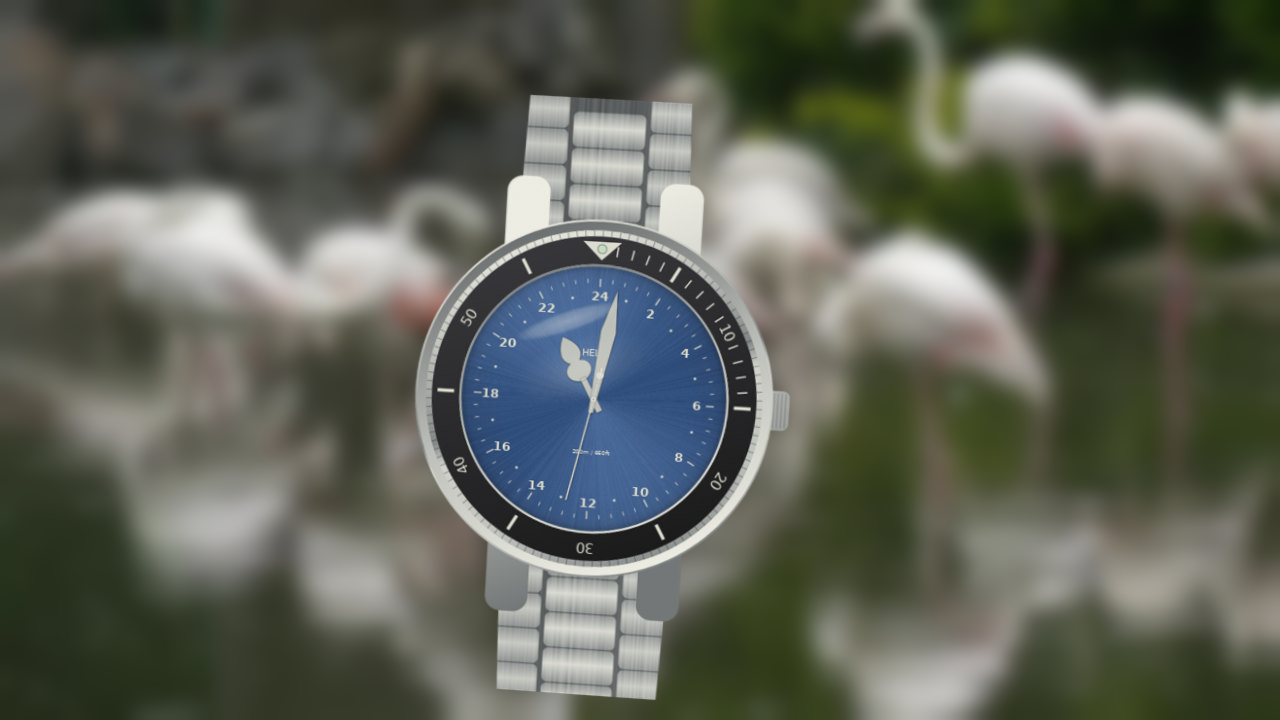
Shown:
22h01m32s
